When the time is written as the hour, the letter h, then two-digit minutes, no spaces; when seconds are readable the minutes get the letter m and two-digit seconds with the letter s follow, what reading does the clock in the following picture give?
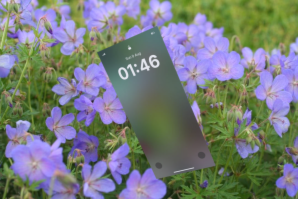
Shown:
1h46
